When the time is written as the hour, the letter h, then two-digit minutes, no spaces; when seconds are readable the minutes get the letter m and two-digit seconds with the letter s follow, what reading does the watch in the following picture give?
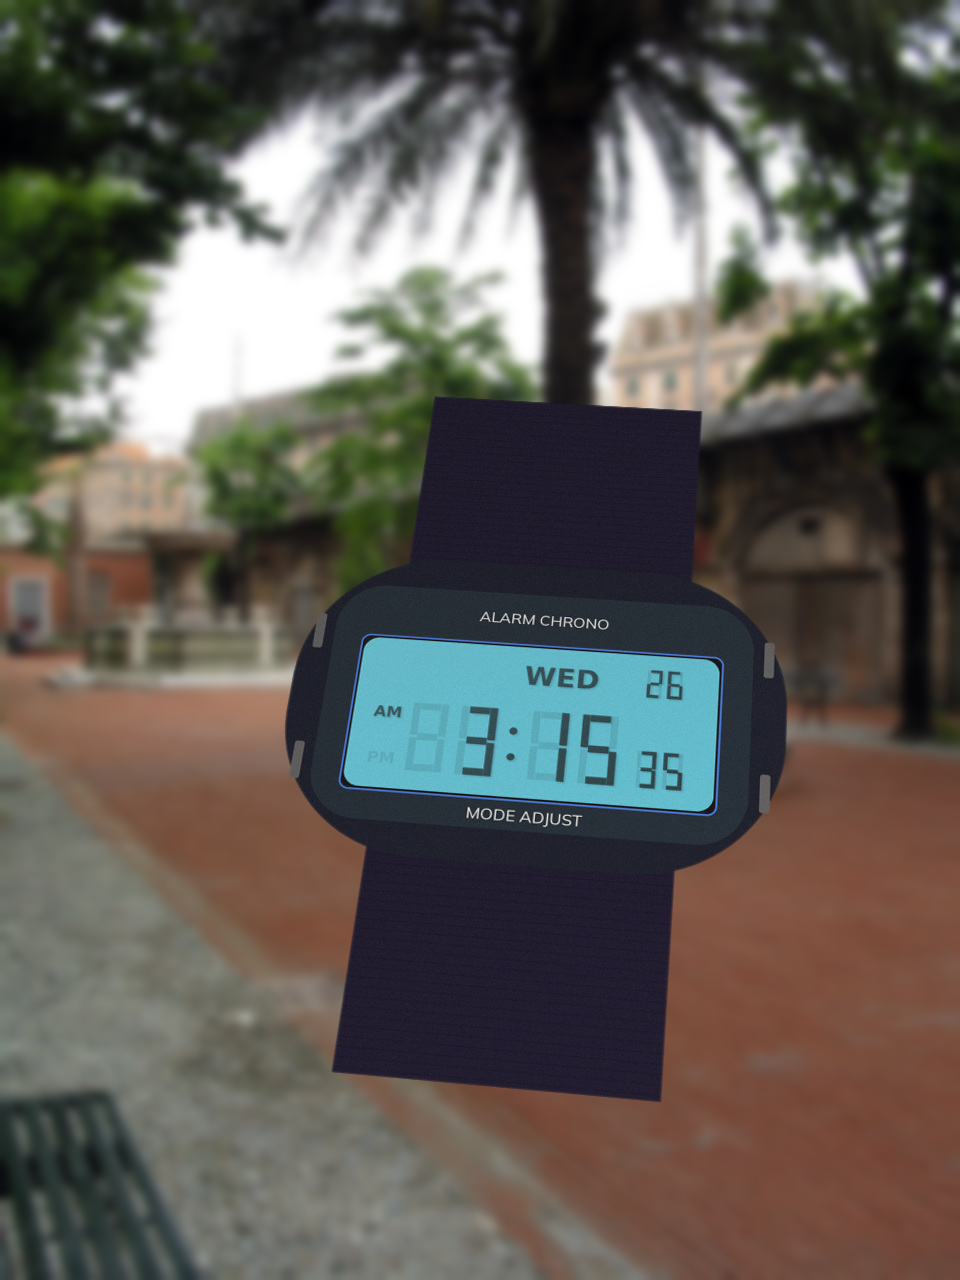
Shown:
3h15m35s
